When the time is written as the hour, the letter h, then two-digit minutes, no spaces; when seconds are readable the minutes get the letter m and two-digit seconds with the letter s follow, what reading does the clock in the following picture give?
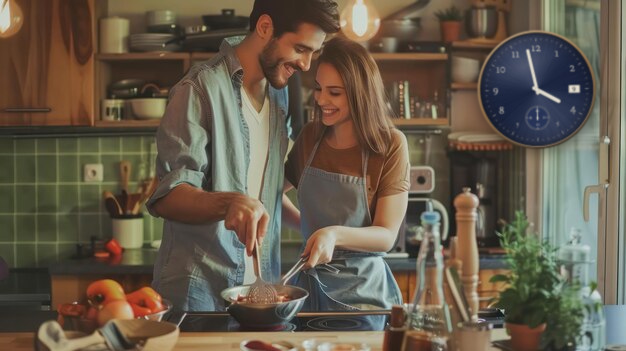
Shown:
3h58
